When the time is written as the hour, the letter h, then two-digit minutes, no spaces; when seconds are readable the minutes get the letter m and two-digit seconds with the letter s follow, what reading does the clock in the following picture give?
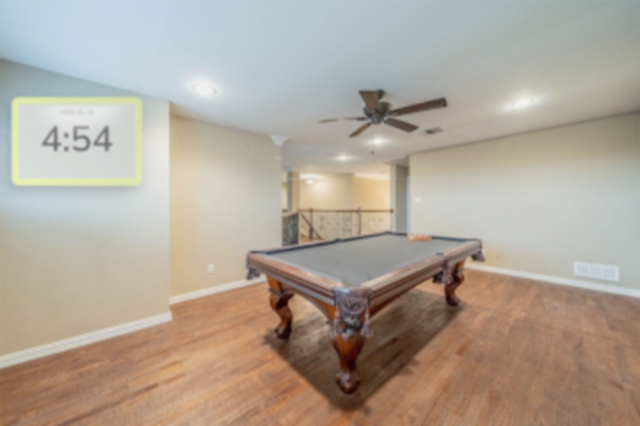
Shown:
4h54
